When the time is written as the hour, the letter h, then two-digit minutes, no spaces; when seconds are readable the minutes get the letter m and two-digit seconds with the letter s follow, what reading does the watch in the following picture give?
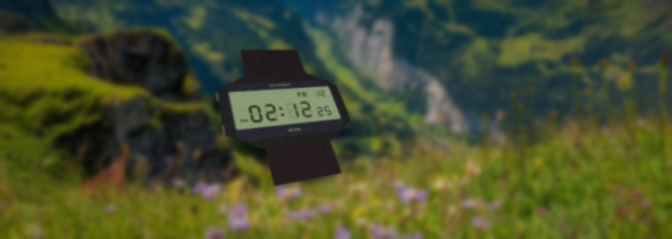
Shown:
2h12m25s
